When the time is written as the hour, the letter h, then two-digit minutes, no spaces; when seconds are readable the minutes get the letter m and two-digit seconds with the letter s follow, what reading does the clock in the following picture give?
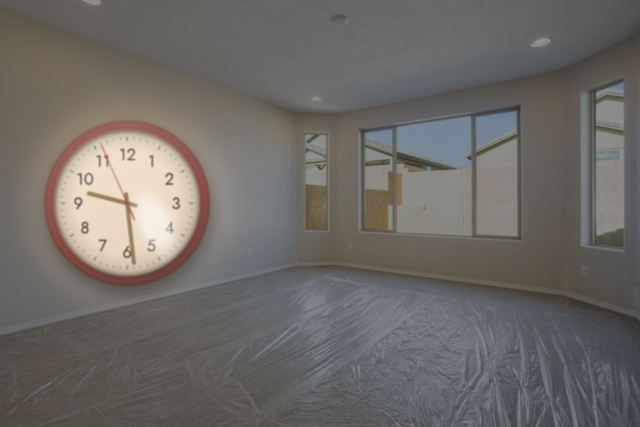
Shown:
9h28m56s
